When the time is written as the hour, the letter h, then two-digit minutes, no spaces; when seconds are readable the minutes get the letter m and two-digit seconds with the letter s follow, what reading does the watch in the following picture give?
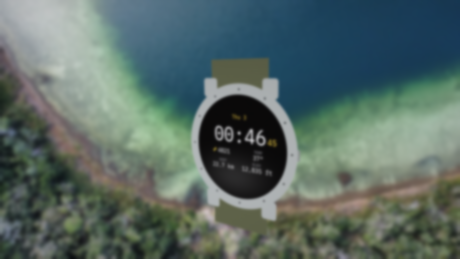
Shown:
0h46
